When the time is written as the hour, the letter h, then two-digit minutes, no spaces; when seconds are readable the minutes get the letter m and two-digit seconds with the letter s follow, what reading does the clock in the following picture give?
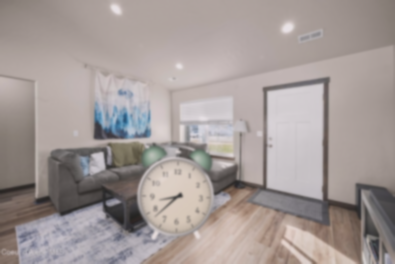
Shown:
8h38
